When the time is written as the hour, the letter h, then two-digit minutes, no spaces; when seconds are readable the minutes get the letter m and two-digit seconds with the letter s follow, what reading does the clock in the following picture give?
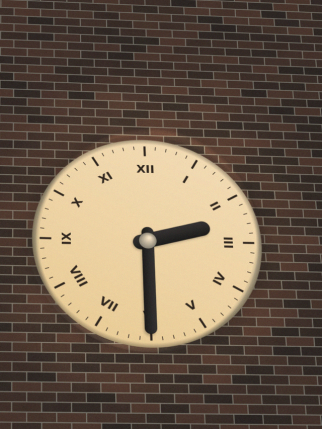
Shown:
2h30
